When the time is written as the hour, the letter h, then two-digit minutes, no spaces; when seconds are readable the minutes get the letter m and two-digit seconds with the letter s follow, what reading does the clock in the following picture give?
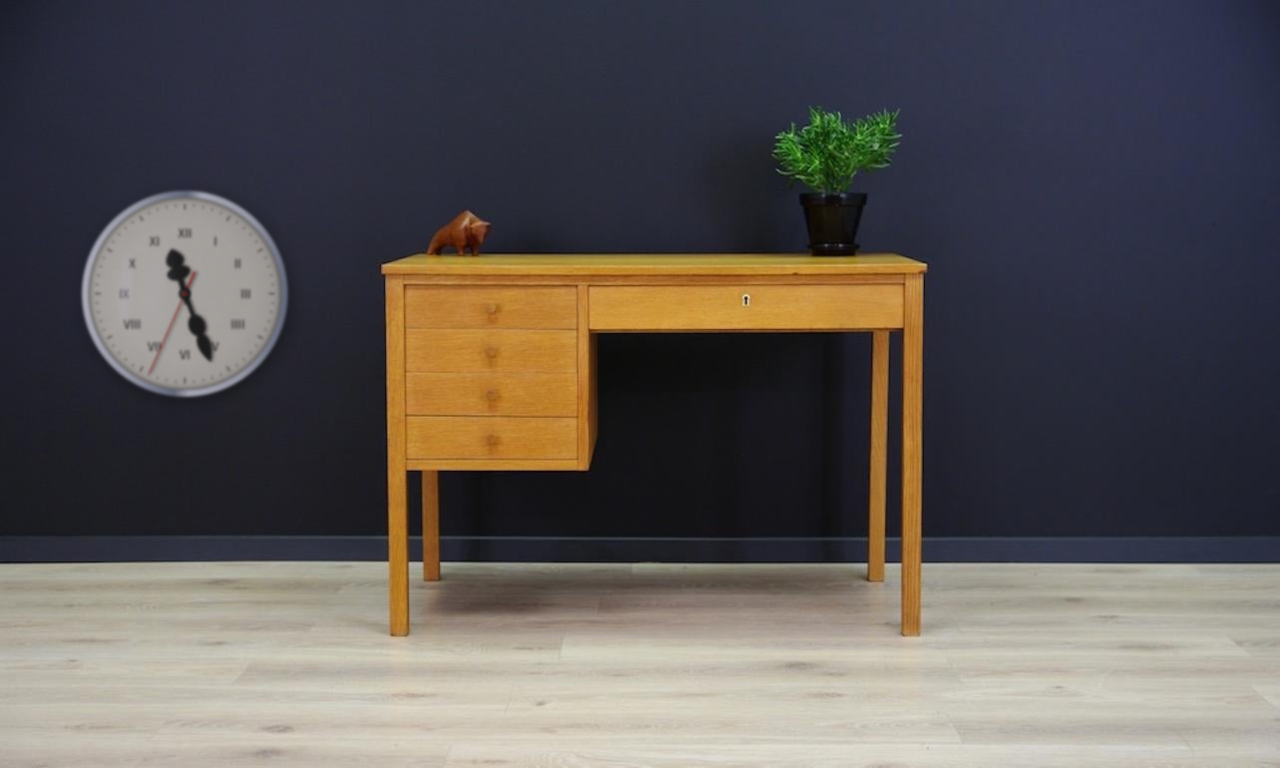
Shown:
11h26m34s
